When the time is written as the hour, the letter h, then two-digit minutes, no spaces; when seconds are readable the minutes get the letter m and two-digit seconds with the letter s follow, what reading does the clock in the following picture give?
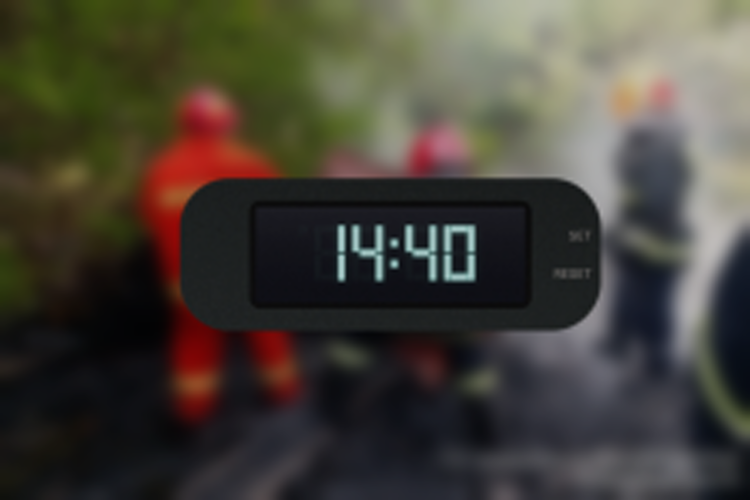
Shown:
14h40
